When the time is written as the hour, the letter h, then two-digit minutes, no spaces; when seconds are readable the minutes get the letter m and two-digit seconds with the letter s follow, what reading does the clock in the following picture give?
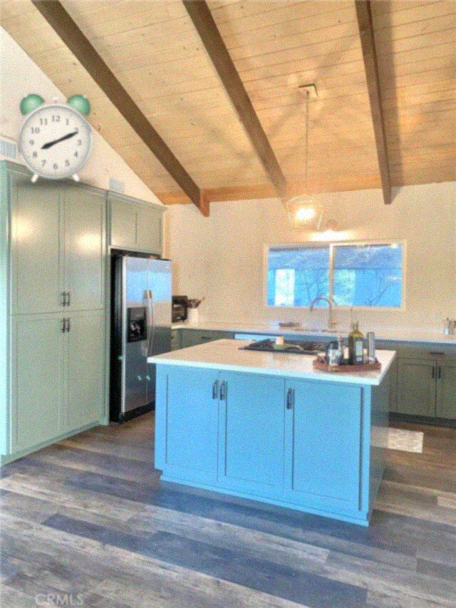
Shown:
8h11
